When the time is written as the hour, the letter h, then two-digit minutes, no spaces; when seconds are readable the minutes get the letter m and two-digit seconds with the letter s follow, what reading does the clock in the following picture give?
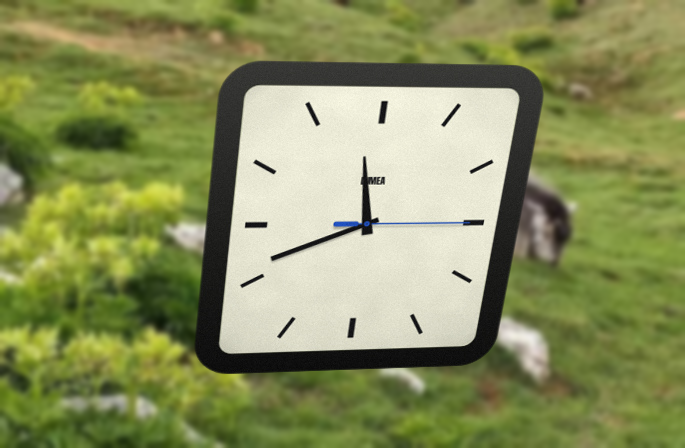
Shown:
11h41m15s
